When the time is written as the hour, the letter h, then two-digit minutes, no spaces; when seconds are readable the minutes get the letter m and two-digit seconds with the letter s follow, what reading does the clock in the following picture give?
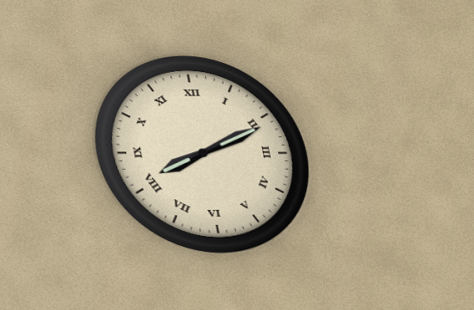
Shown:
8h11
